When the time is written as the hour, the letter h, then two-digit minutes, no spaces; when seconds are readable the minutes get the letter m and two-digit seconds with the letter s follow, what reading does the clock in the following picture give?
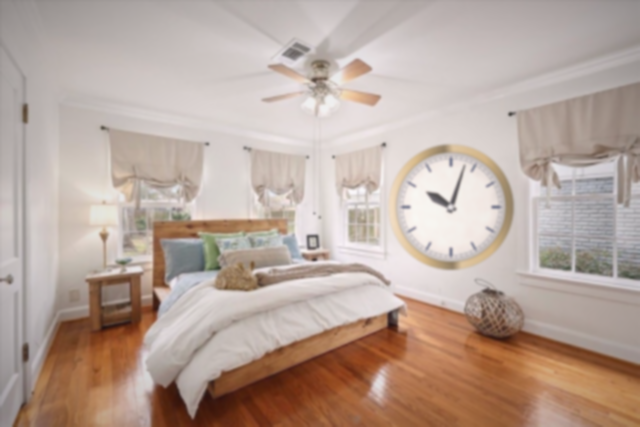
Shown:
10h03
